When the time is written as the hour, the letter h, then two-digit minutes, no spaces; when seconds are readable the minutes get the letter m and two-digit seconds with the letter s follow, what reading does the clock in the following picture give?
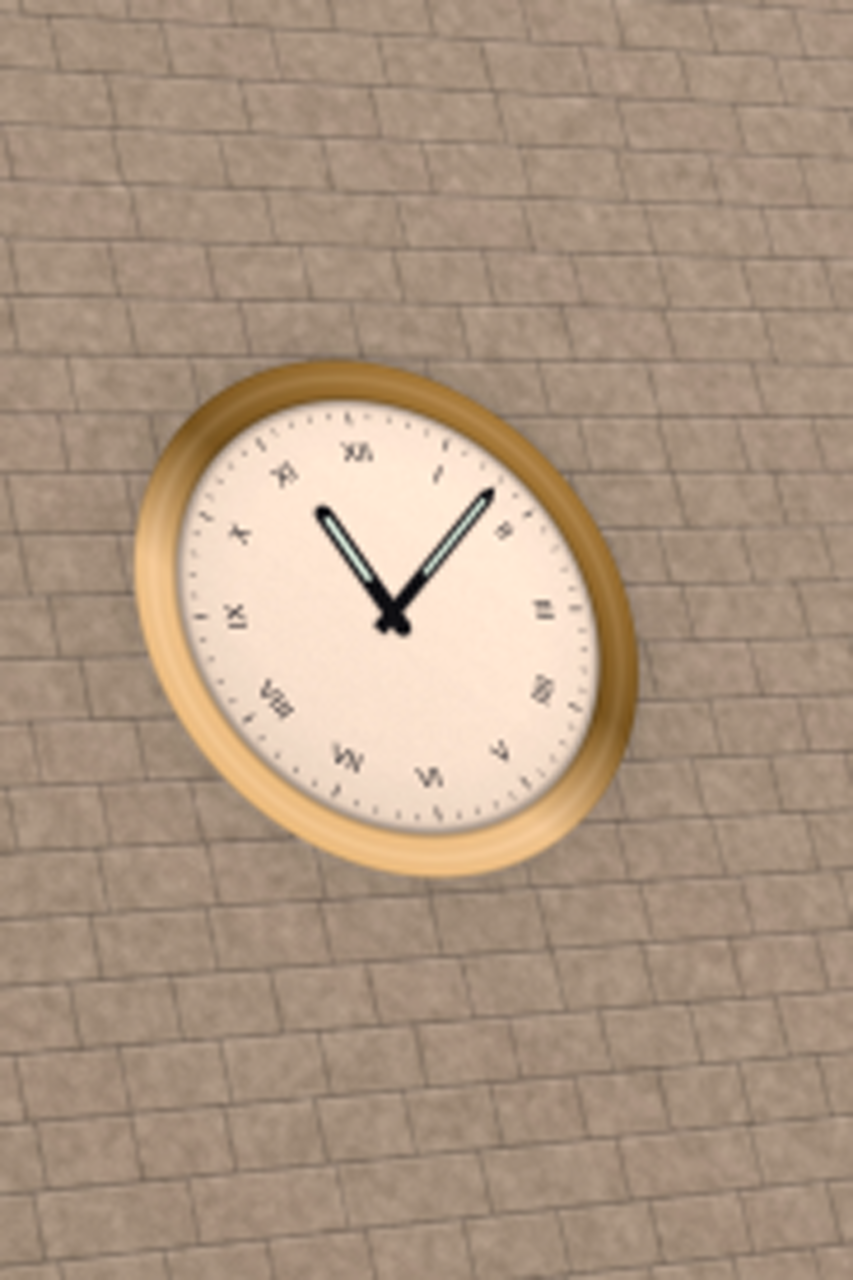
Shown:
11h08
